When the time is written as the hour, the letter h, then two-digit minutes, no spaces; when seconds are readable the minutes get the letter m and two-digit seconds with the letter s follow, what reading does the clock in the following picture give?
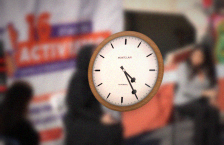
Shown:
4h25
